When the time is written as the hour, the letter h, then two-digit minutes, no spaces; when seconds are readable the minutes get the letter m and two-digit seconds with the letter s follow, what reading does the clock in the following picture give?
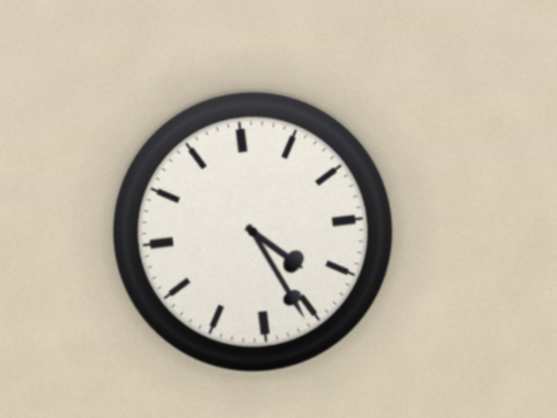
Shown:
4h26
